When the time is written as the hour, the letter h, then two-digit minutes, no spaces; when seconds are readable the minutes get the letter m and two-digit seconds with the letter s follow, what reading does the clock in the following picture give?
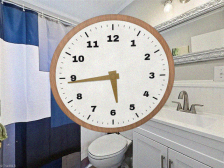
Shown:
5h44
